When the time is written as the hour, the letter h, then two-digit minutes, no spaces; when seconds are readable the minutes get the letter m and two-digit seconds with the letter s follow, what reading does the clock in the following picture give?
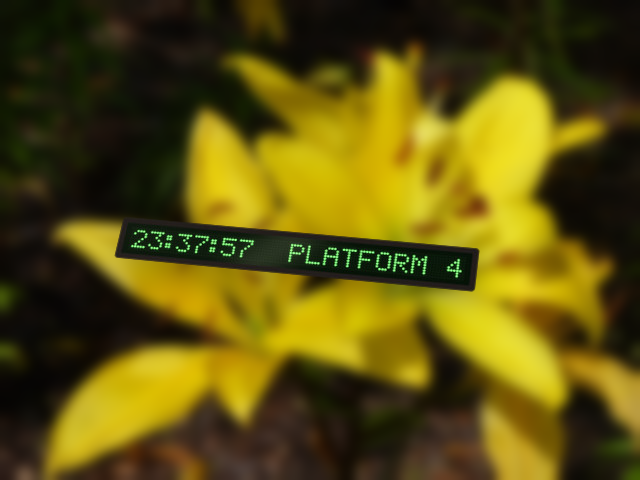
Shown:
23h37m57s
